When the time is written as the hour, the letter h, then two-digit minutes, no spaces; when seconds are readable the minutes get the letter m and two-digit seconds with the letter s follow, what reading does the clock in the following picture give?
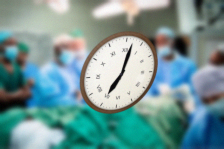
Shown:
7h02
